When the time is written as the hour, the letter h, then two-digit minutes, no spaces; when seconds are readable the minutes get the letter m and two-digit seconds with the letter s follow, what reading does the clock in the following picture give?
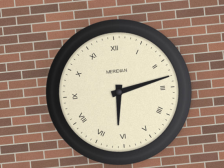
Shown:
6h13
